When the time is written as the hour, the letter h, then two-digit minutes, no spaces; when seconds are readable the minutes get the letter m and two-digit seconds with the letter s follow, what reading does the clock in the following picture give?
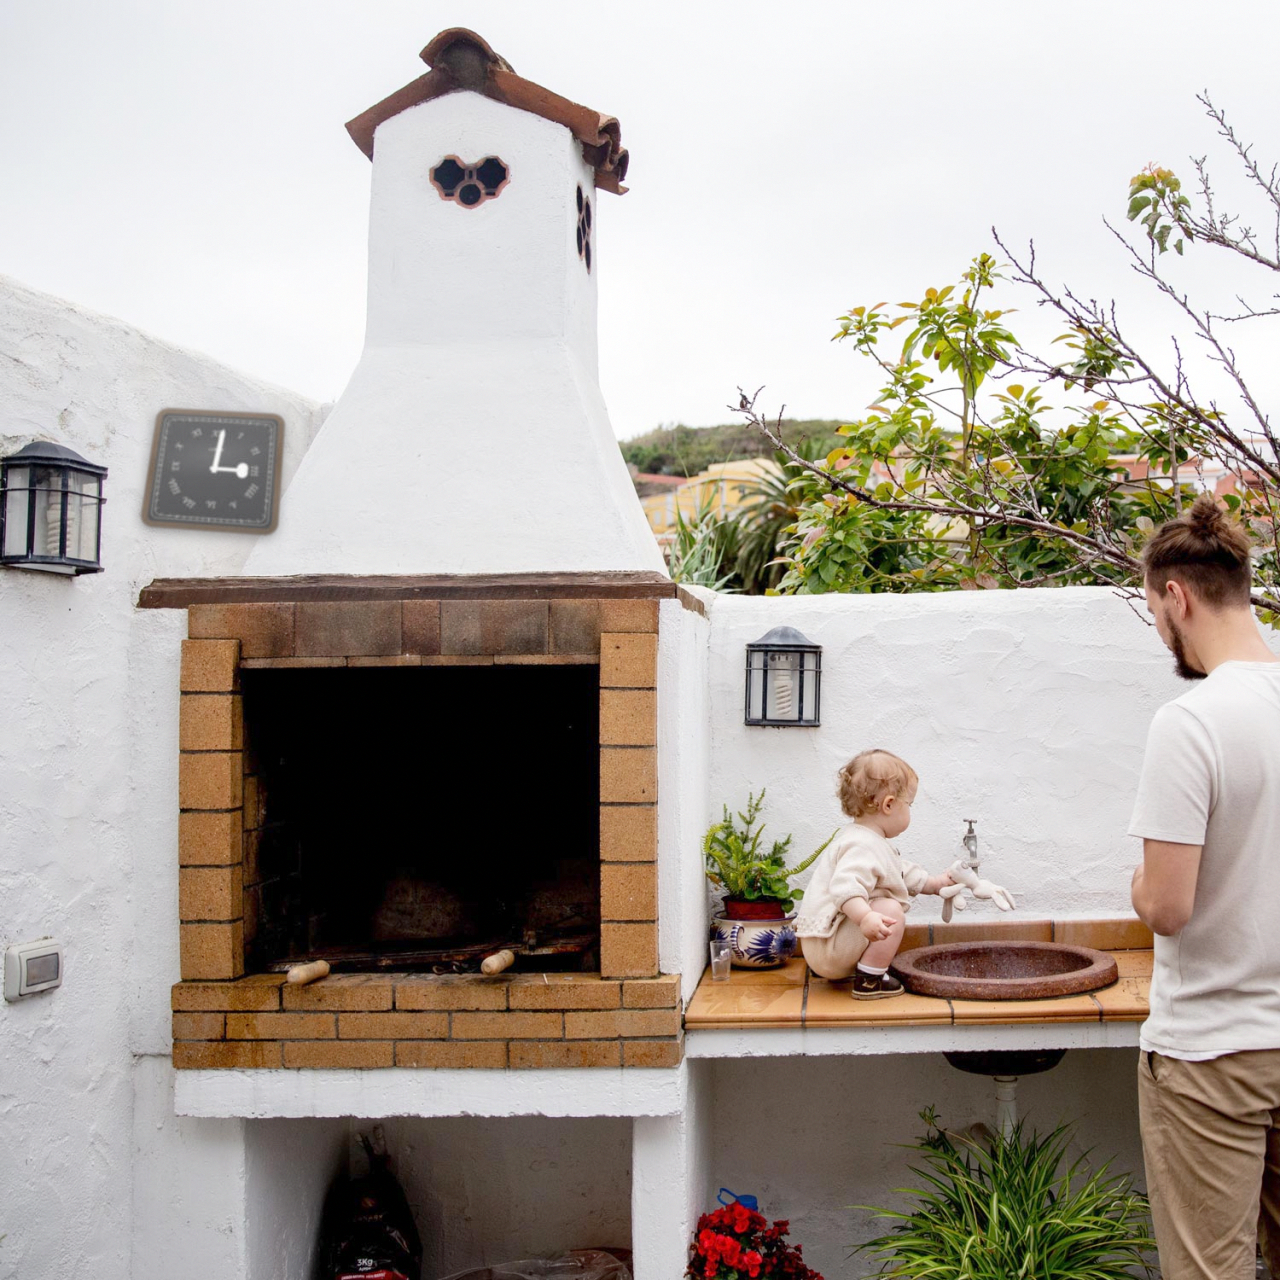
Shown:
3h01
